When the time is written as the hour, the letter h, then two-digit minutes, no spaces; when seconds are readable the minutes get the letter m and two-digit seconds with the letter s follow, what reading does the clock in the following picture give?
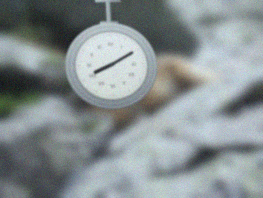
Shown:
8h10
